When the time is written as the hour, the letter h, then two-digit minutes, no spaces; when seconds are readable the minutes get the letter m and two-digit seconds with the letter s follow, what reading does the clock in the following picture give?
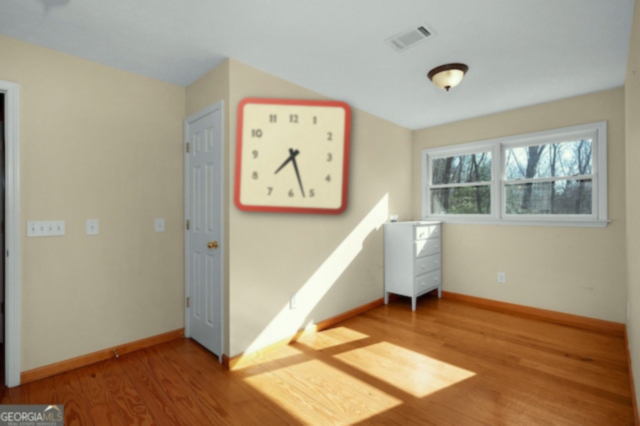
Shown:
7h27
